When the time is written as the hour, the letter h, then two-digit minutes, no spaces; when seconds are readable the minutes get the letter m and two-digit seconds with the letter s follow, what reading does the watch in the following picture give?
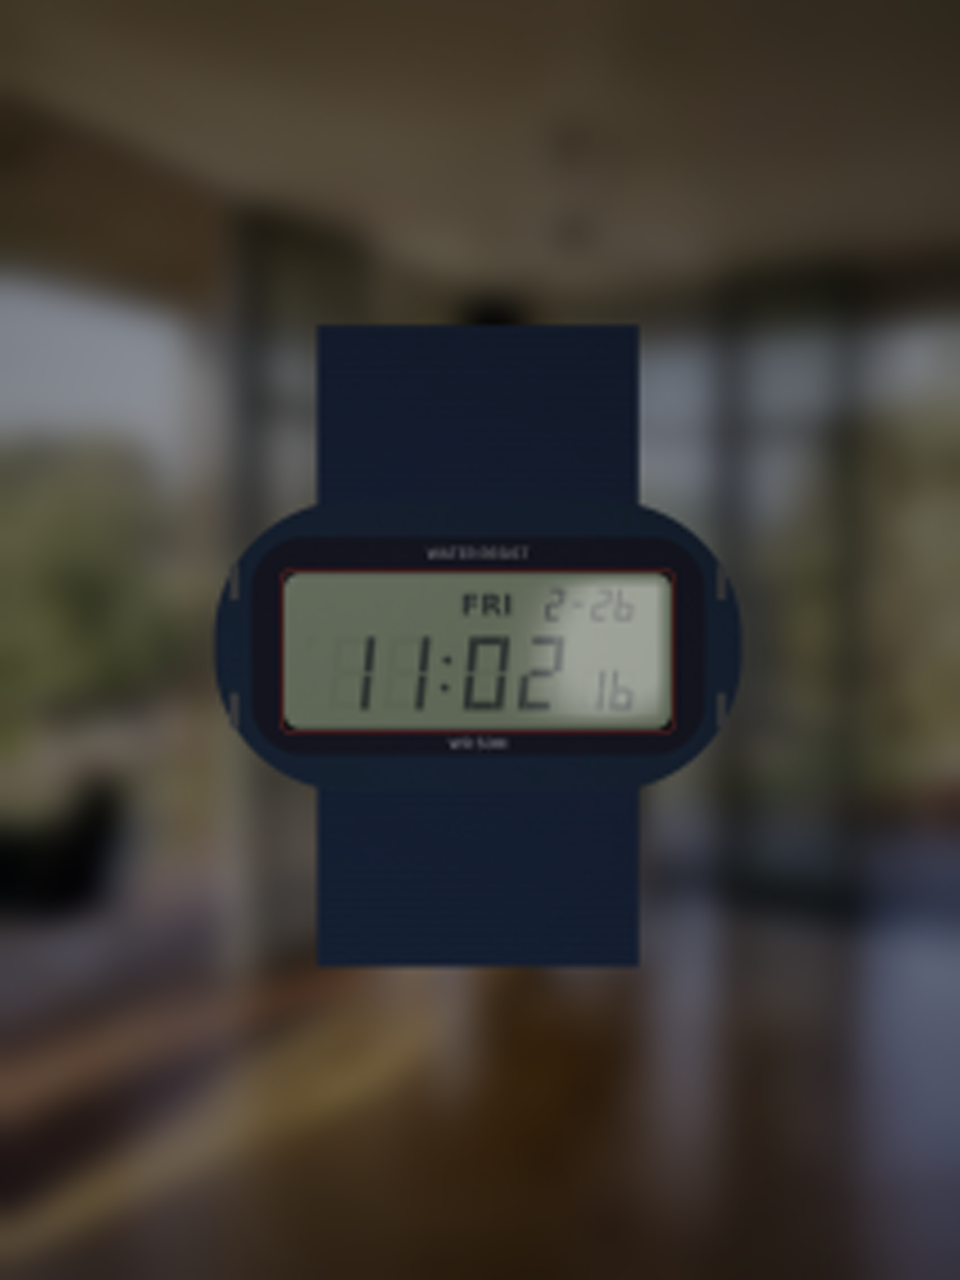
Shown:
11h02m16s
